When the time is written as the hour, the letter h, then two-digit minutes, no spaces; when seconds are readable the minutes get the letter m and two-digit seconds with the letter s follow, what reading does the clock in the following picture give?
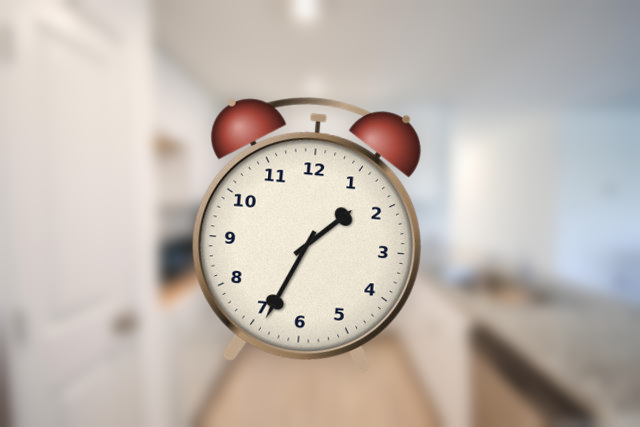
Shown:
1h34
